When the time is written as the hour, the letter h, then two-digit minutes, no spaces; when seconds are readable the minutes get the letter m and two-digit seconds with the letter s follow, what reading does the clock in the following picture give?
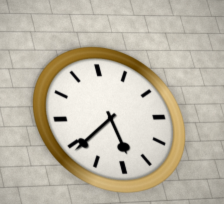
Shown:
5h39
